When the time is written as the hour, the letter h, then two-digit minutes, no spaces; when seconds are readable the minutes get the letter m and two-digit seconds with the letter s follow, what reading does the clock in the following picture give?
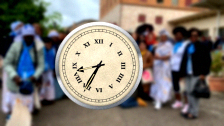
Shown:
8h35
